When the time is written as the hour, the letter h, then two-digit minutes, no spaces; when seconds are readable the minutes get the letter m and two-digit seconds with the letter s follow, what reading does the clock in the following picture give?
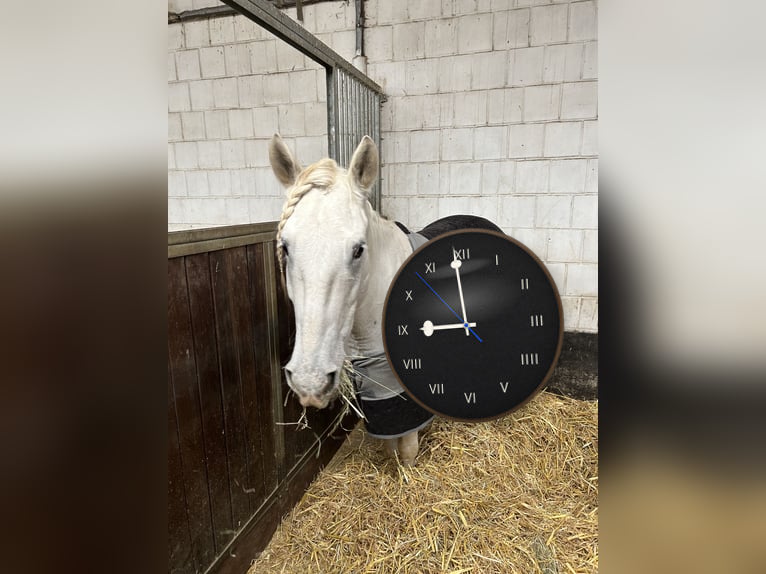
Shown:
8h58m53s
